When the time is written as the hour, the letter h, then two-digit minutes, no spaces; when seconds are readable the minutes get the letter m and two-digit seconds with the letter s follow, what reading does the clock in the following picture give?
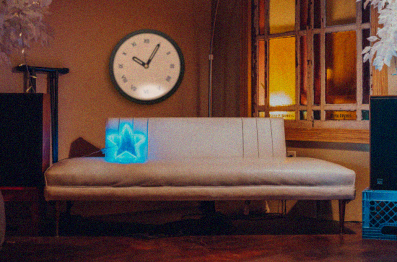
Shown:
10h05
